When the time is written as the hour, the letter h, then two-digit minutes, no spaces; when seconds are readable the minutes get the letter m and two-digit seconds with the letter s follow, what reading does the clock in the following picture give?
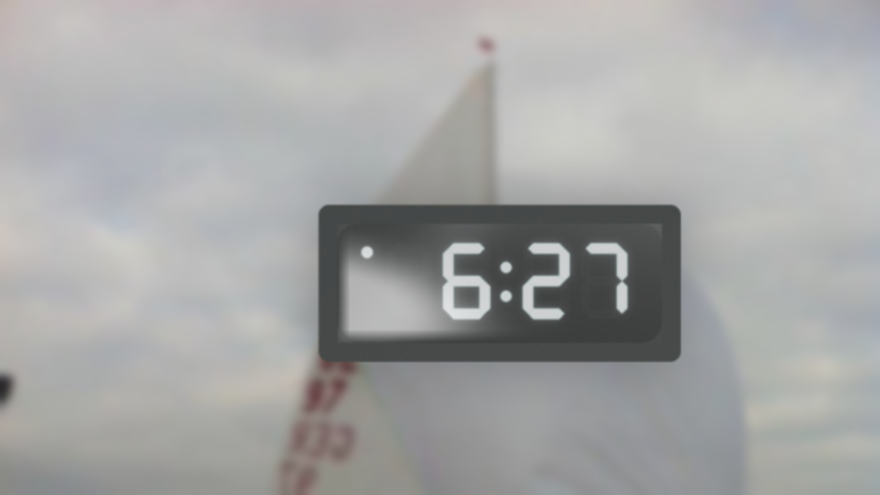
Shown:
6h27
